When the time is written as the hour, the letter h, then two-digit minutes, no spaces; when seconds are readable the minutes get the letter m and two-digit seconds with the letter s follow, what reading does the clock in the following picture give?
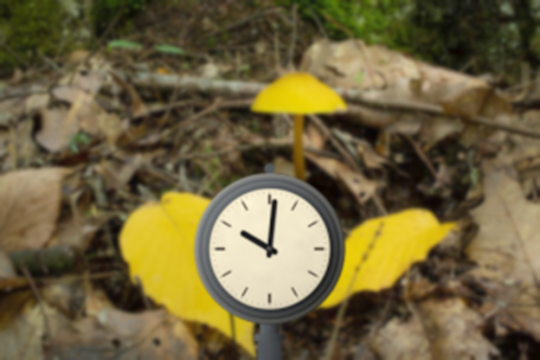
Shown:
10h01
